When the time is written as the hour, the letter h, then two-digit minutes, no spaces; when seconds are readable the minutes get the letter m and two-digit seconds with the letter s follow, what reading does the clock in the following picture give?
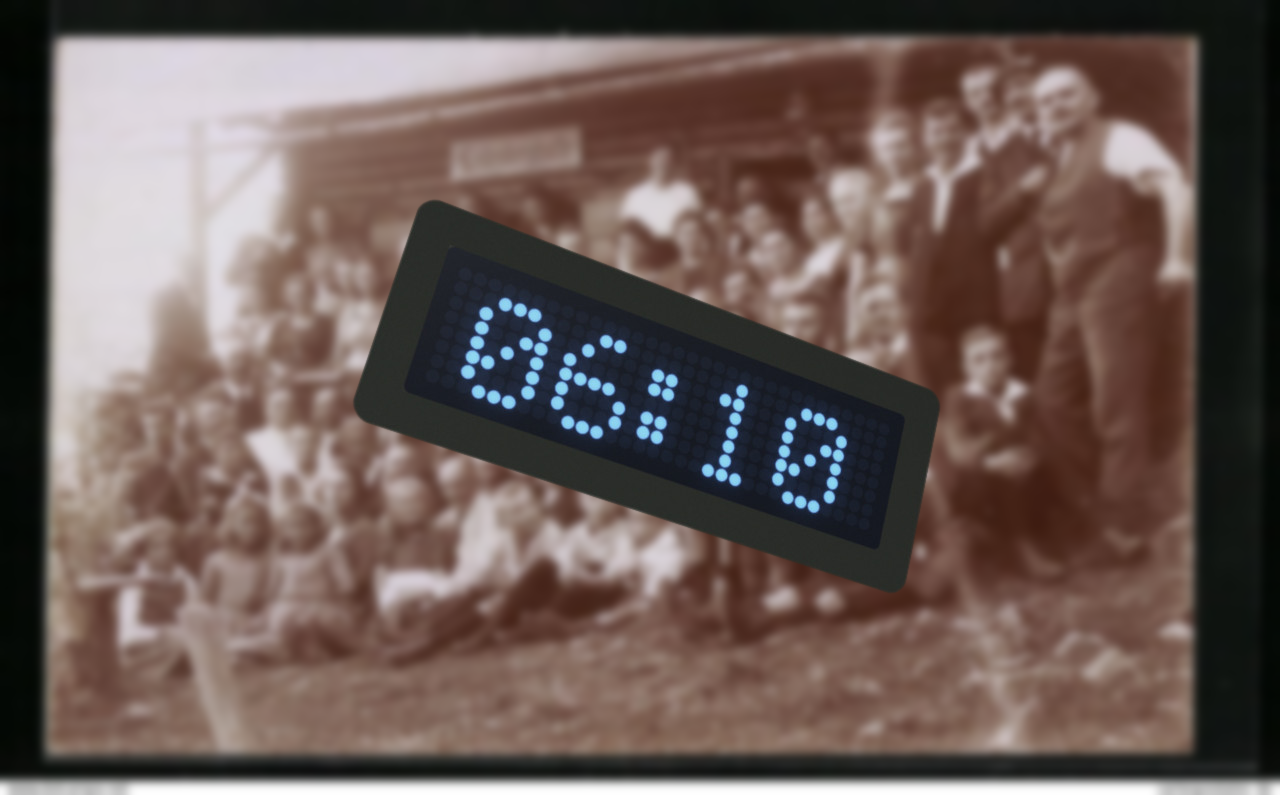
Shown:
6h10
